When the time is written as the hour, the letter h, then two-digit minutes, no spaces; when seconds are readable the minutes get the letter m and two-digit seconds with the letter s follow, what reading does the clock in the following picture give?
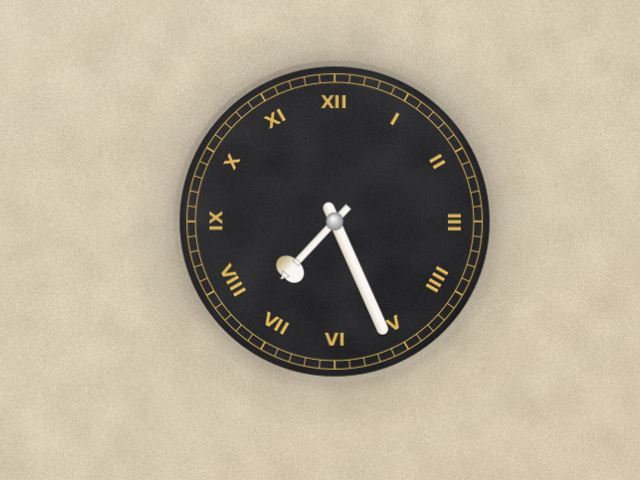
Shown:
7h26
